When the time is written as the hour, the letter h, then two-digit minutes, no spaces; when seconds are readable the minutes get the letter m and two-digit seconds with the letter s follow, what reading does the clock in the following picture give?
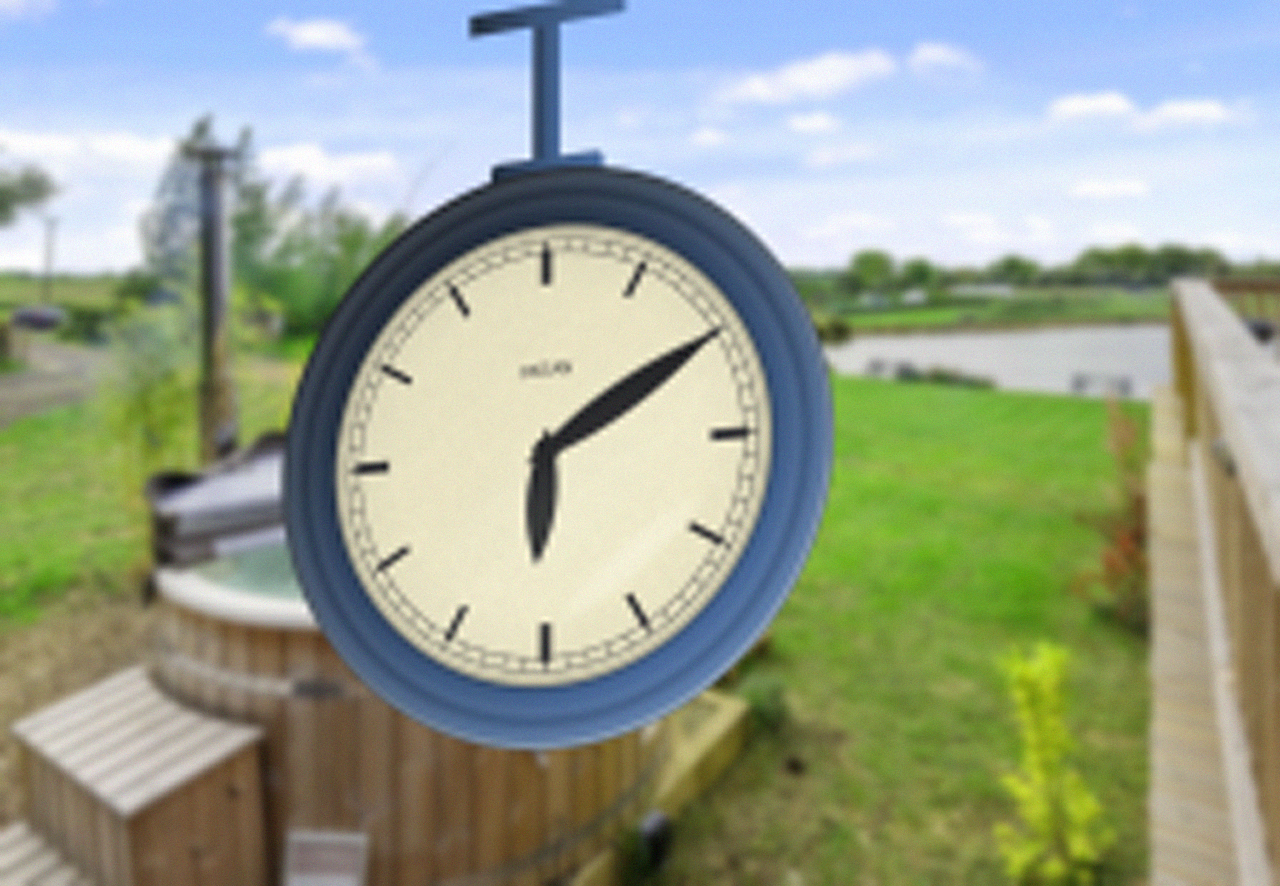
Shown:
6h10
